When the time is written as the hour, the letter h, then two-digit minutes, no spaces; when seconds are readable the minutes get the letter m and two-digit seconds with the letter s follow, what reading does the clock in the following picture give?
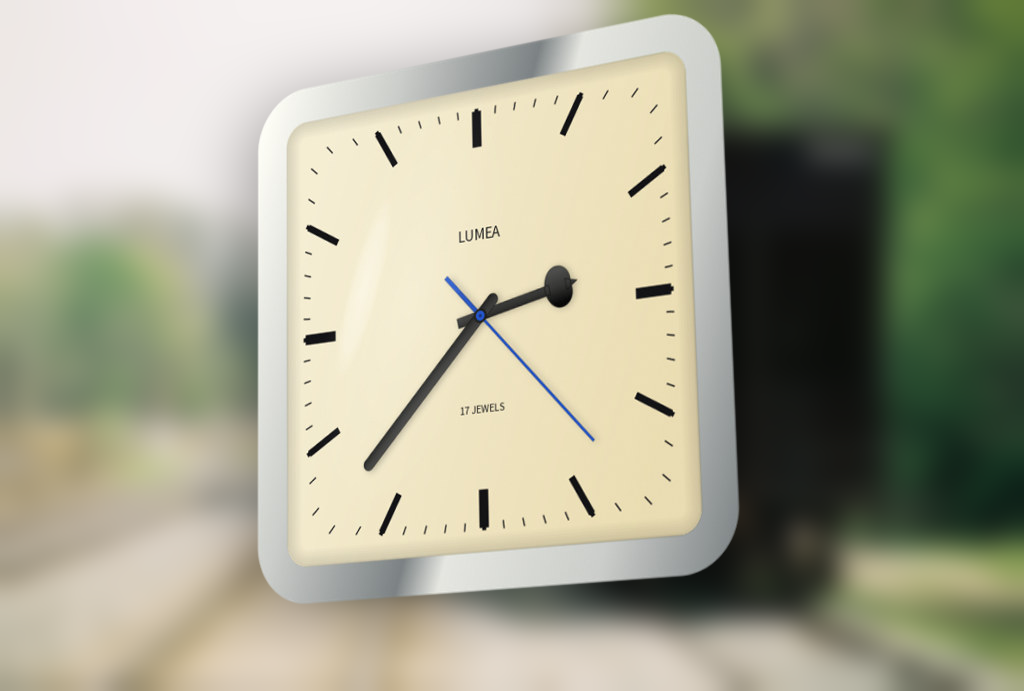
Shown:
2h37m23s
